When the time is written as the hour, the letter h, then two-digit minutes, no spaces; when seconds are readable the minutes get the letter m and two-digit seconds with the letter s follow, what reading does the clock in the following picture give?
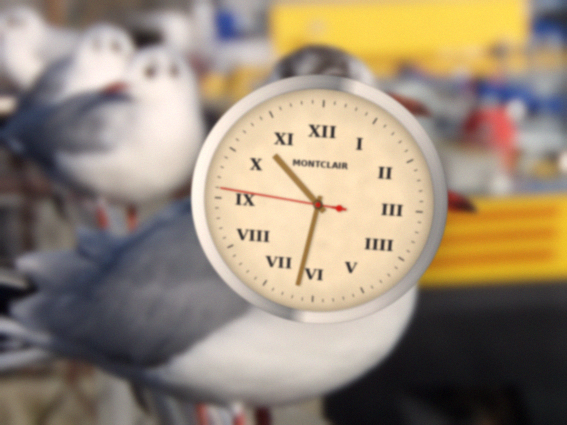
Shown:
10h31m46s
